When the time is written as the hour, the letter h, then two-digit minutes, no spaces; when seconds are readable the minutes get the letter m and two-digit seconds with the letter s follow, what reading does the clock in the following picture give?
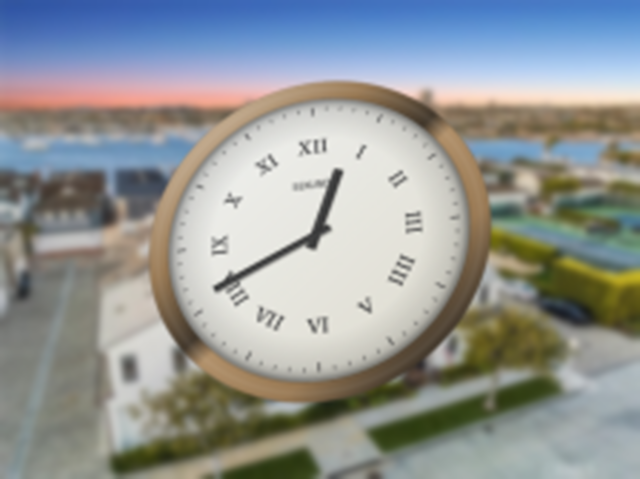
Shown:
12h41
